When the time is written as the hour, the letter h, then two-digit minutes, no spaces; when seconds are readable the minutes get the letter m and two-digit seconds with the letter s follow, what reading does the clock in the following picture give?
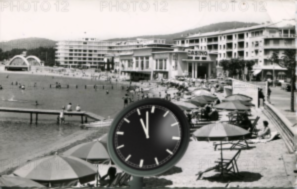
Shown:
10h58
